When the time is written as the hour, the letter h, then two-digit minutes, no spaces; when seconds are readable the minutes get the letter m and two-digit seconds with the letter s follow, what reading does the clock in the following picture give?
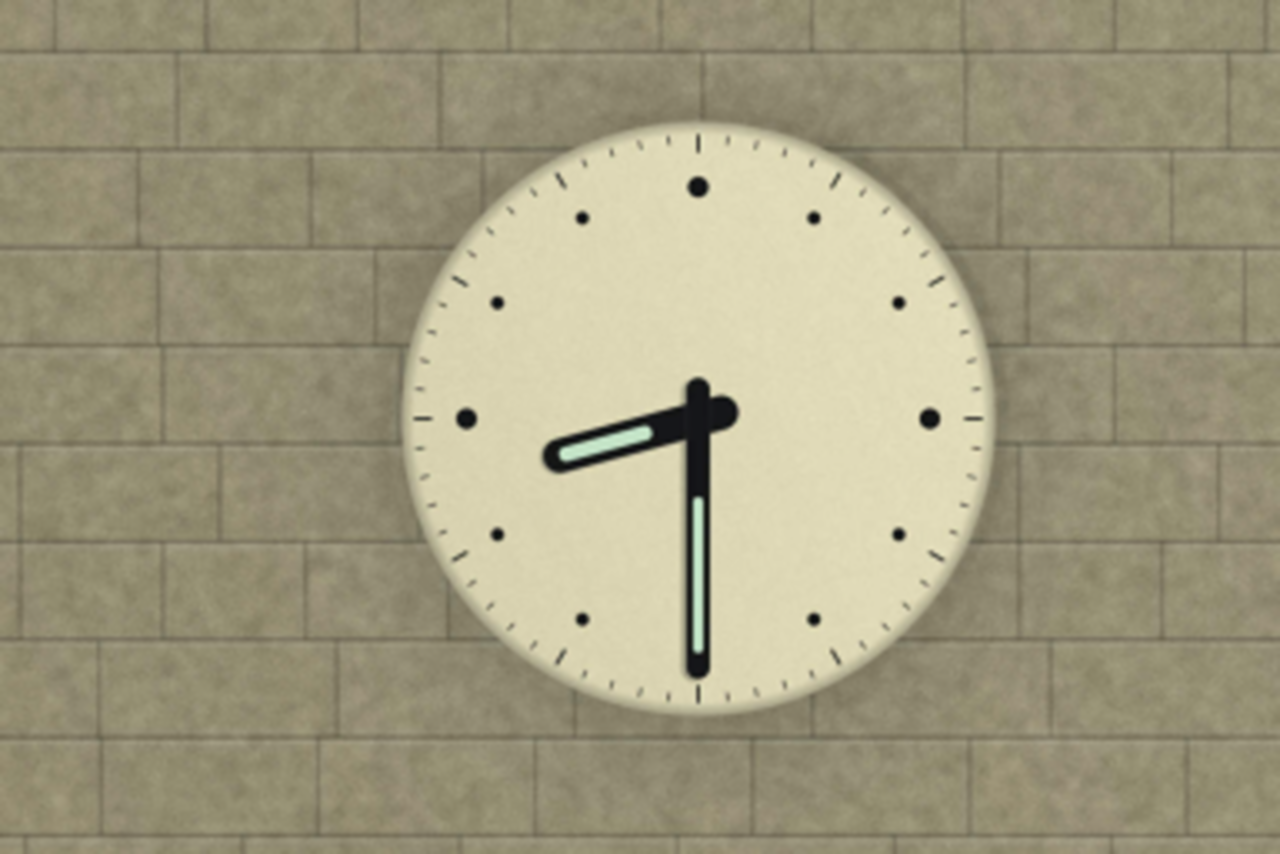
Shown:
8h30
